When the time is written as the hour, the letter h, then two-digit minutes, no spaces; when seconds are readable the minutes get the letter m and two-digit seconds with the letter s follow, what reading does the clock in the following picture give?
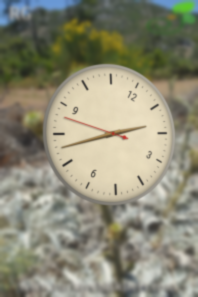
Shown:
1h37m43s
